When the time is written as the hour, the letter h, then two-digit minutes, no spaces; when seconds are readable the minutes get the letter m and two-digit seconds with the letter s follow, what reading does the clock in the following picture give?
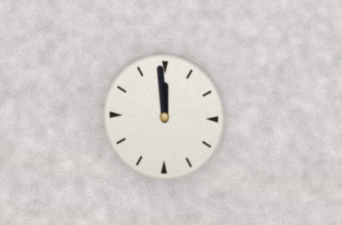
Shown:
11h59
